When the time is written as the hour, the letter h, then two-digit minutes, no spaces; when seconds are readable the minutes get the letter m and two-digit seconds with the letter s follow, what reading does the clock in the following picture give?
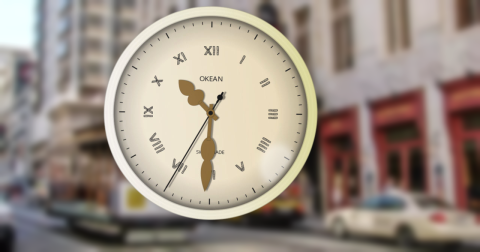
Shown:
10h30m35s
